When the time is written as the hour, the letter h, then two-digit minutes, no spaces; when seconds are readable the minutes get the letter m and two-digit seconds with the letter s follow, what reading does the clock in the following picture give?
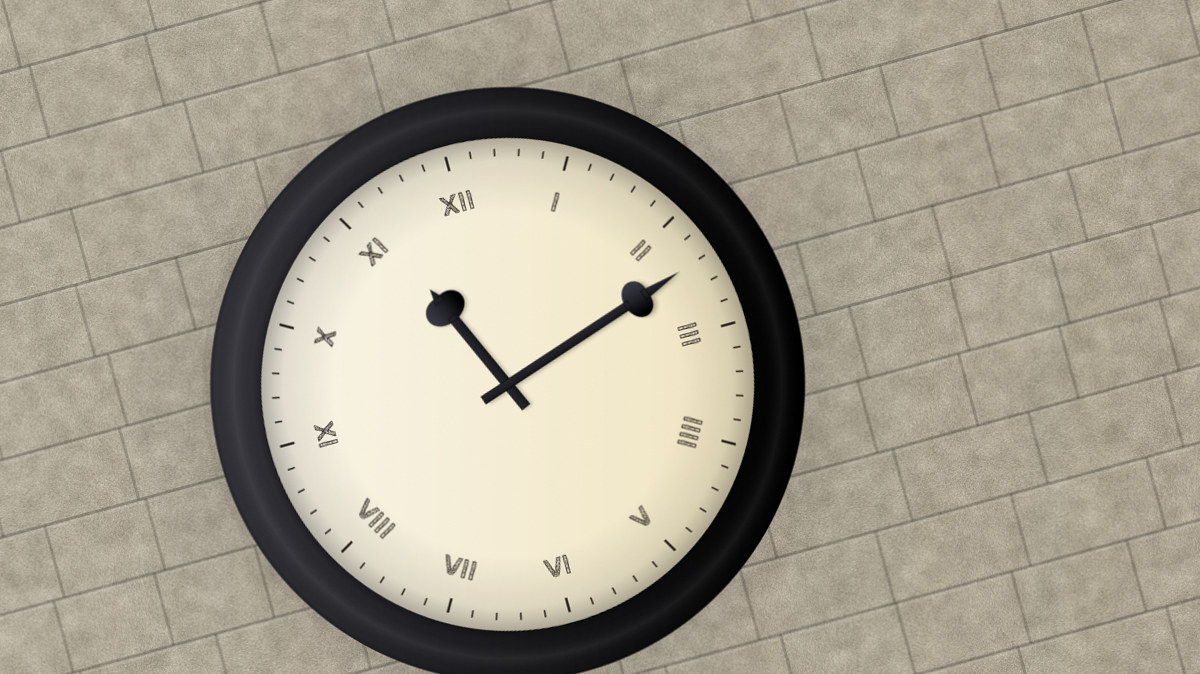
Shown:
11h12
